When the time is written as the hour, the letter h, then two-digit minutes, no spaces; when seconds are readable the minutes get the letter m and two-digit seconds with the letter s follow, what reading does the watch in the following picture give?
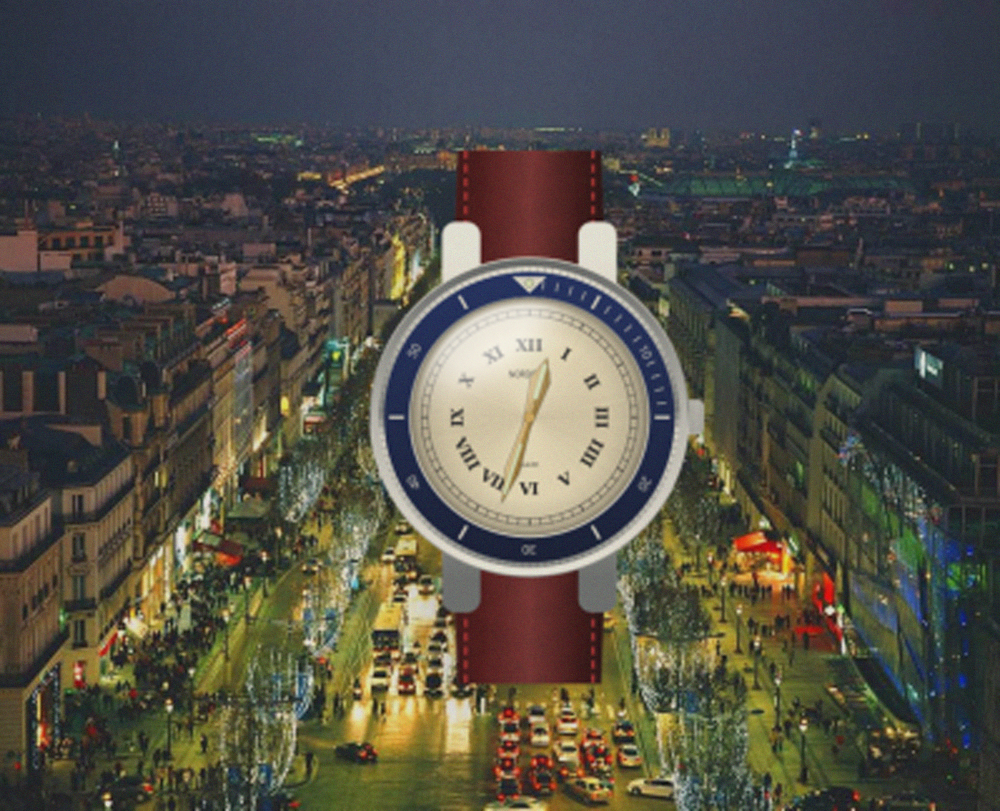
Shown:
12h33
